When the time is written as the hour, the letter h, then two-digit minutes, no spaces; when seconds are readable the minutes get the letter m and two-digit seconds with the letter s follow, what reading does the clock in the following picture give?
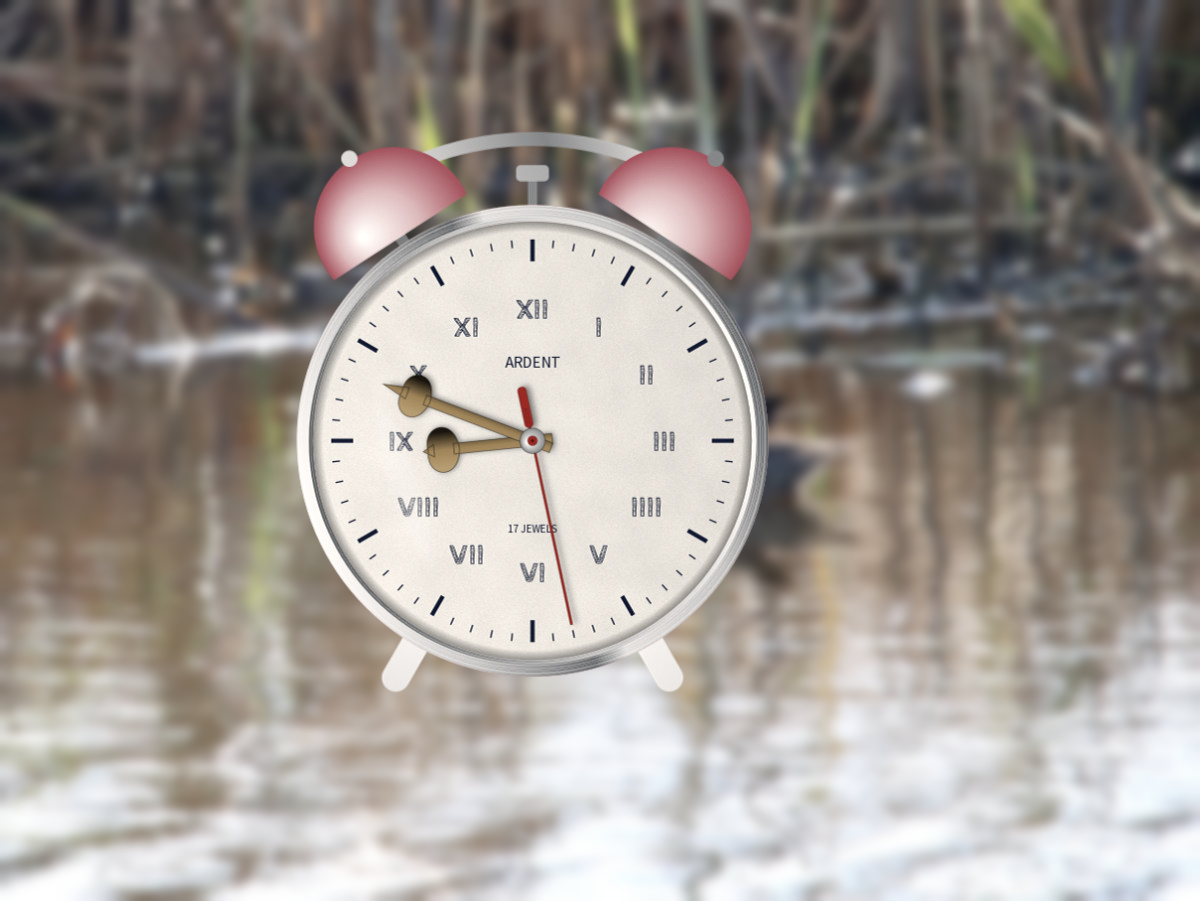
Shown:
8h48m28s
